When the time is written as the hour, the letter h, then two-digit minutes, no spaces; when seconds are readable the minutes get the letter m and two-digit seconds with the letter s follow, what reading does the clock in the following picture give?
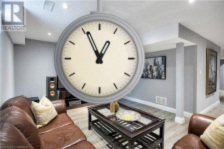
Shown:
12h56
